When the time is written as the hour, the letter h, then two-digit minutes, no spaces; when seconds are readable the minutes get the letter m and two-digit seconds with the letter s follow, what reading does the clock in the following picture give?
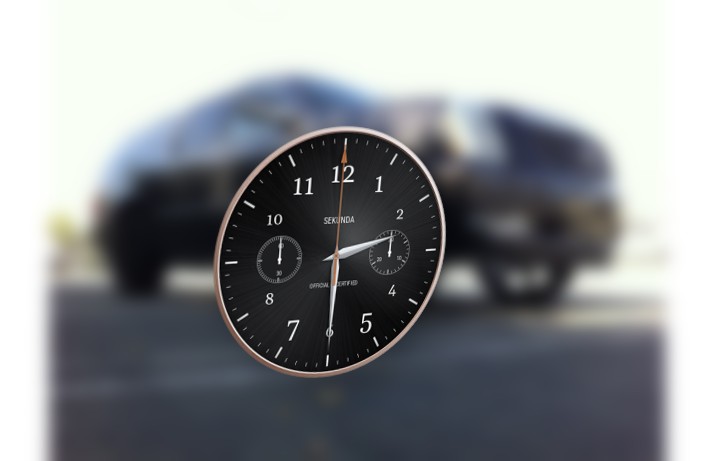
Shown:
2h30
